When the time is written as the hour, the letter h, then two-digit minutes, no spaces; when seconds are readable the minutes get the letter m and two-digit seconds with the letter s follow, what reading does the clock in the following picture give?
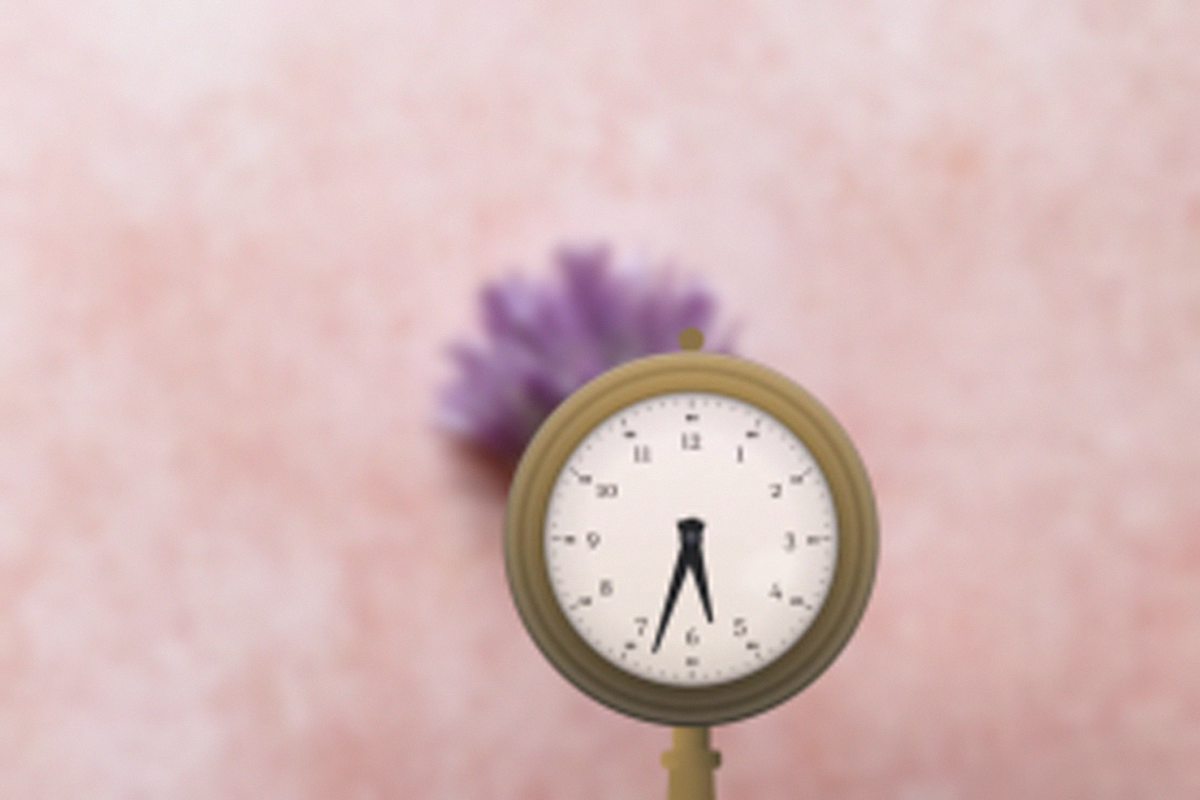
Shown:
5h33
